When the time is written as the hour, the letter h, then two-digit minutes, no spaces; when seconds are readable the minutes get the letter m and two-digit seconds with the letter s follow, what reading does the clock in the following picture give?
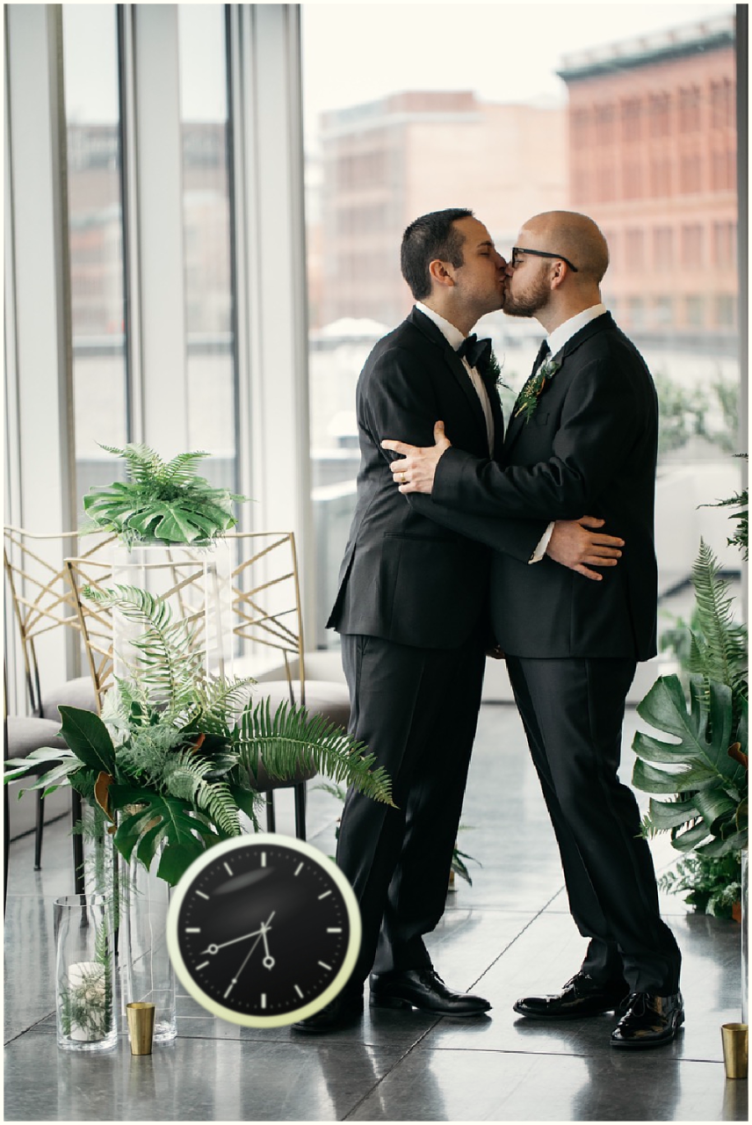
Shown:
5h41m35s
